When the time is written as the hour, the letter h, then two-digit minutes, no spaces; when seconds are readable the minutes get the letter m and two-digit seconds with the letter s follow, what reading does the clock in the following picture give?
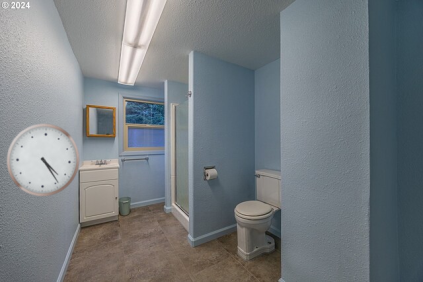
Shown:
4h24
